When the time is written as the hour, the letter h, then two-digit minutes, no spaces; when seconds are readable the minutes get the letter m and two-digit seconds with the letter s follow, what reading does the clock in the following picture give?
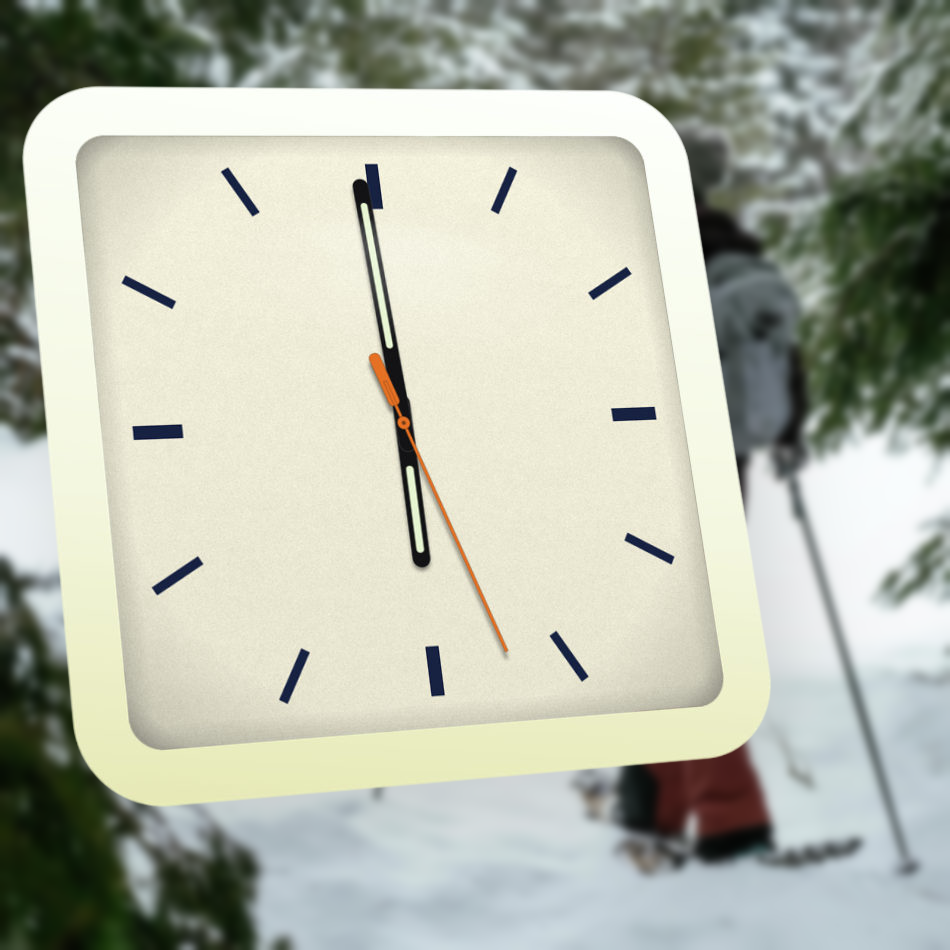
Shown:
5h59m27s
